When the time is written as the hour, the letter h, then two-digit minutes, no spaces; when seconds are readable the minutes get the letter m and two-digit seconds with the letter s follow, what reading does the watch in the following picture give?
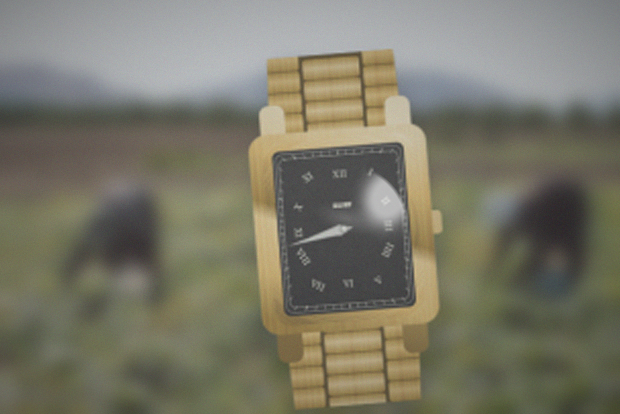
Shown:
8h43
